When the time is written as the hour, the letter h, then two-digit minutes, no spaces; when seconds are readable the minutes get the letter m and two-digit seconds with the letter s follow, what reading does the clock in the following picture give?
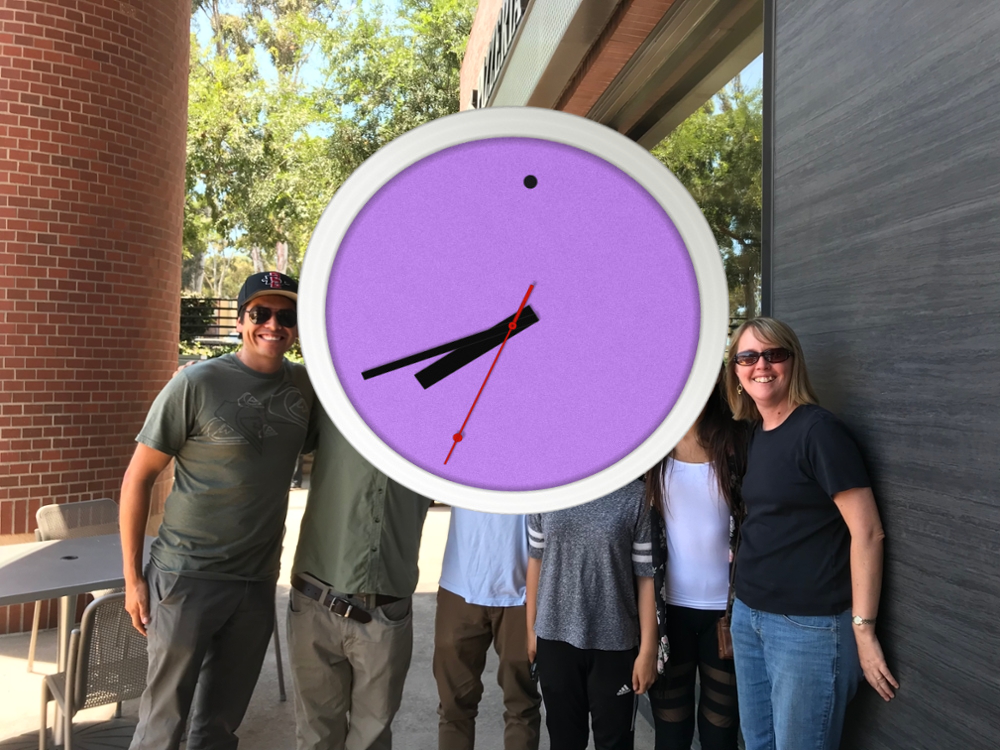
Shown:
7h40m33s
